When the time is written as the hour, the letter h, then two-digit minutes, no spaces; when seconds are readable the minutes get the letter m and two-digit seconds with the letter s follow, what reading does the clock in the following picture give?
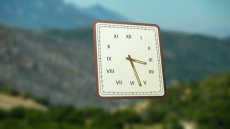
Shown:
3h27
